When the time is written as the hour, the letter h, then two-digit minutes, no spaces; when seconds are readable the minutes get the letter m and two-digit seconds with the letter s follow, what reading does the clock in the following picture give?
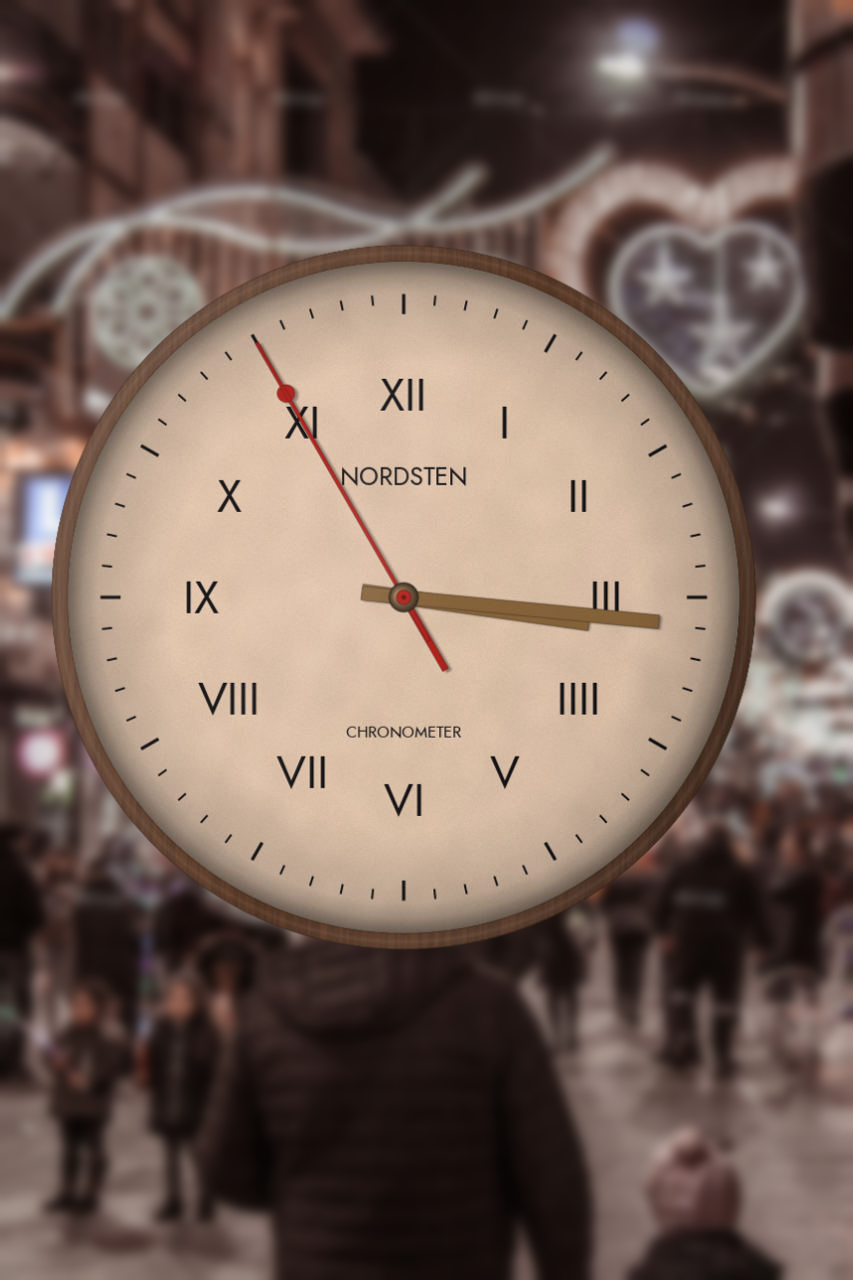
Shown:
3h15m55s
